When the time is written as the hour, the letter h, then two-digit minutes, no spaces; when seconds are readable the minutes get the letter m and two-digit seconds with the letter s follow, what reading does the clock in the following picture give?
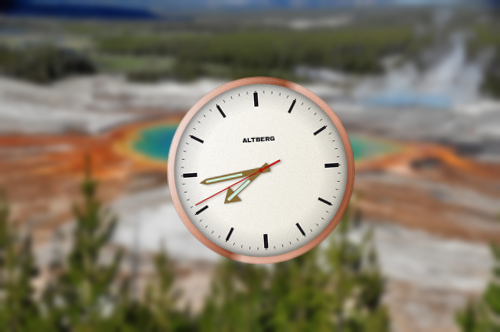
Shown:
7h43m41s
